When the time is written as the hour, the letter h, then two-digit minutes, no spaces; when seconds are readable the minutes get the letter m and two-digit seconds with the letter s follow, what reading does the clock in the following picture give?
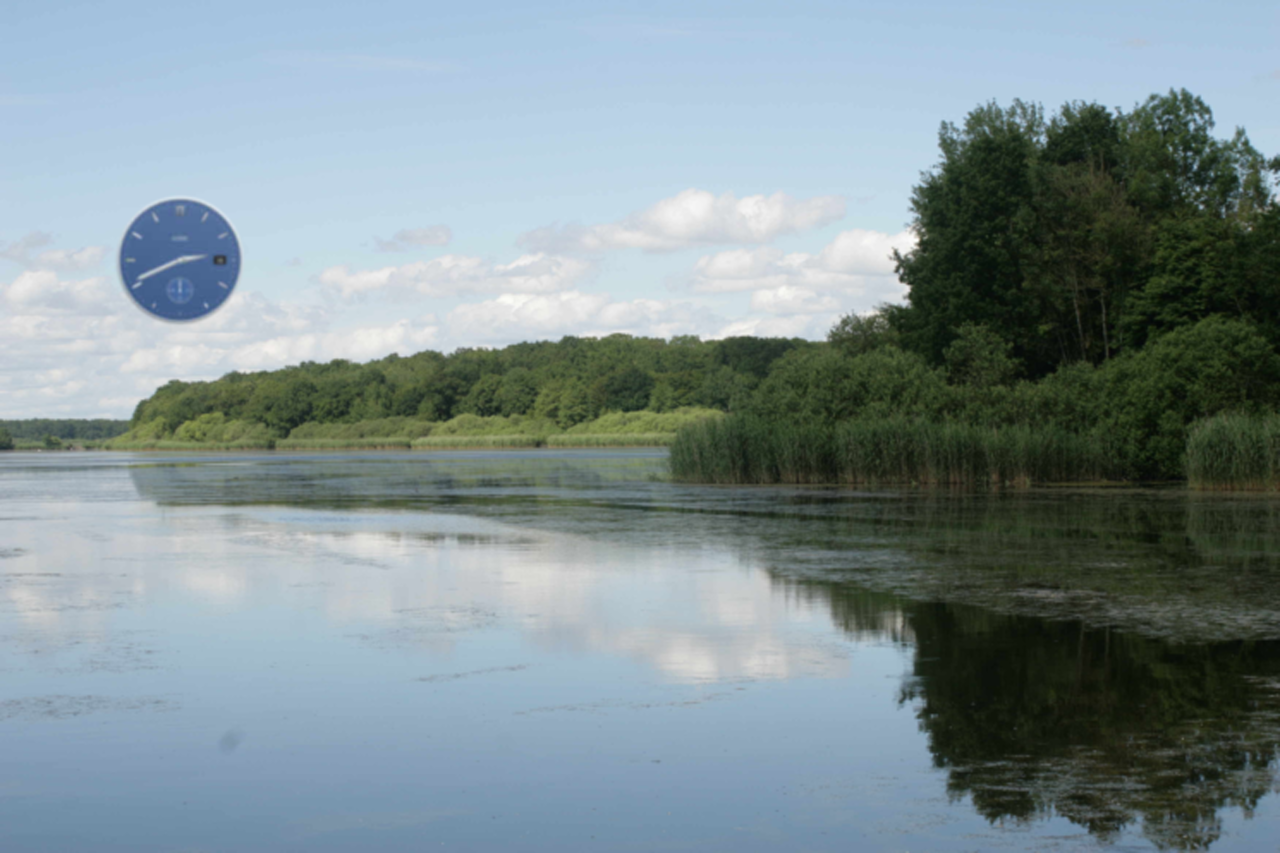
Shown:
2h41
